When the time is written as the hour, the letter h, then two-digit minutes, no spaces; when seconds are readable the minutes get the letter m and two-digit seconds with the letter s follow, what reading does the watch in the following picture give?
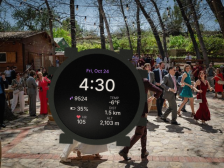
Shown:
4h30
